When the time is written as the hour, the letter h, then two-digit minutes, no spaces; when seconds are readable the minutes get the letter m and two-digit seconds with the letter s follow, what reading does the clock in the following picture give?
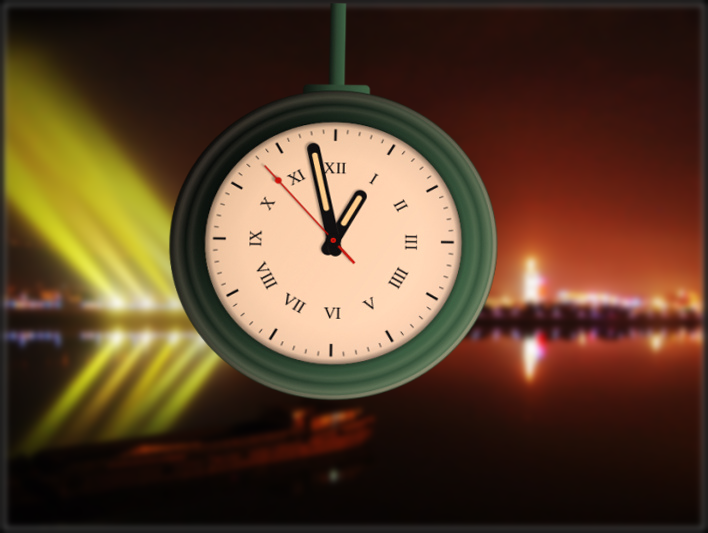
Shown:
12h57m53s
